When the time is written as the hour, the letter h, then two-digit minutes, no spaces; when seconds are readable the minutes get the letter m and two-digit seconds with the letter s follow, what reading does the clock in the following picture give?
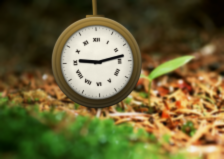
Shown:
9h13
